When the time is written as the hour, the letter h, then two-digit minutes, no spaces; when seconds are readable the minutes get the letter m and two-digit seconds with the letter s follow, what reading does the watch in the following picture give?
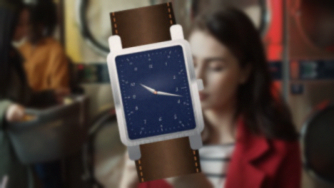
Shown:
10h18
